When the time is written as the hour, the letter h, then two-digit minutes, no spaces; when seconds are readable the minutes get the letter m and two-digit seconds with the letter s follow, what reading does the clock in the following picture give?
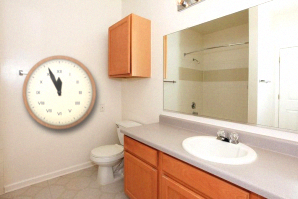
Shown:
11h56
